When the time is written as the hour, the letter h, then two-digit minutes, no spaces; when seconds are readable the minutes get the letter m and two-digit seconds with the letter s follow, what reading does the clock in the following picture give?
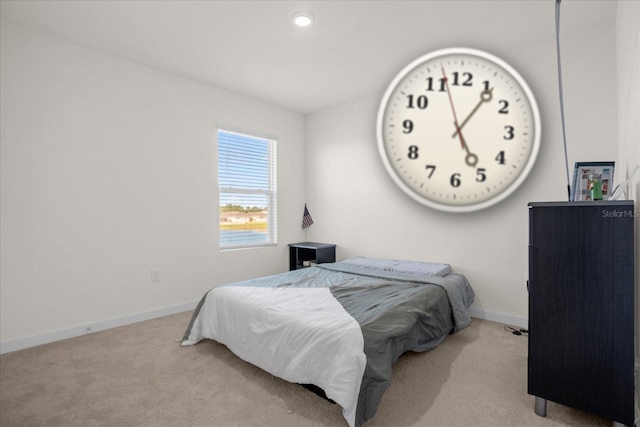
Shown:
5h05m57s
